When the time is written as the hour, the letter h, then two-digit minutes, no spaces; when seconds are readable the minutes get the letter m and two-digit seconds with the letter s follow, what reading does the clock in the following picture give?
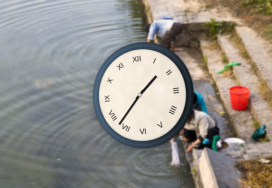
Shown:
1h37
